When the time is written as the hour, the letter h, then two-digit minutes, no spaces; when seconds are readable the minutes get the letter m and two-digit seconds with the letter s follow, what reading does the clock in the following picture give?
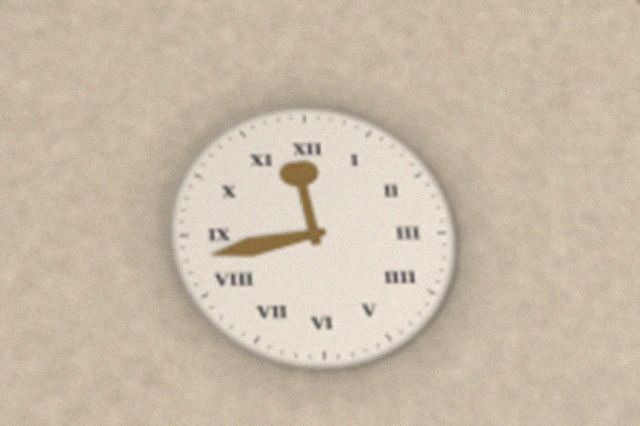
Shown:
11h43
